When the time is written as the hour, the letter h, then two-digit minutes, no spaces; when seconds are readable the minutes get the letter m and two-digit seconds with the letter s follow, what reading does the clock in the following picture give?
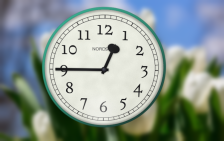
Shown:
12h45
